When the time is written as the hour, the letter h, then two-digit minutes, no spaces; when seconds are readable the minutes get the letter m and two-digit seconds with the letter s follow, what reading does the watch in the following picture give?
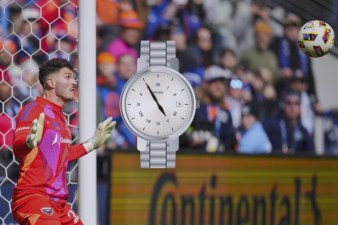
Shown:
4h55
